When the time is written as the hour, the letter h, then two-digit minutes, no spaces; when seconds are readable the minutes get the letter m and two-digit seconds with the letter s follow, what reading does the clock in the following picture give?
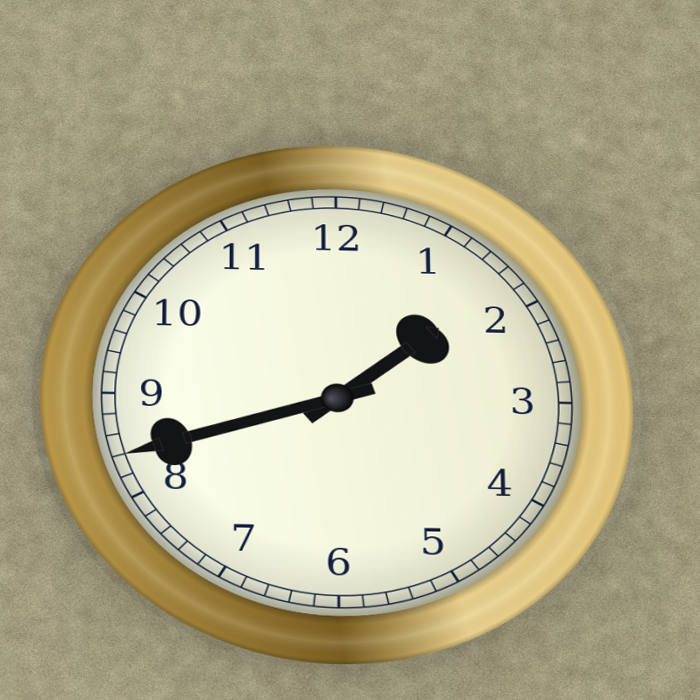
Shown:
1h42
